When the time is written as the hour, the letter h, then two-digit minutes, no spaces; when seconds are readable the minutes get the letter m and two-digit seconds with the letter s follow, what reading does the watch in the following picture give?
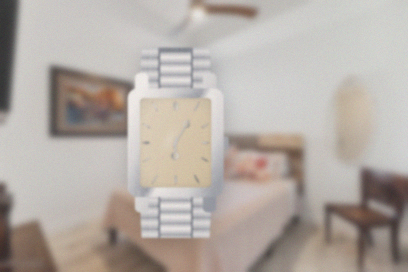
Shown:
6h05
